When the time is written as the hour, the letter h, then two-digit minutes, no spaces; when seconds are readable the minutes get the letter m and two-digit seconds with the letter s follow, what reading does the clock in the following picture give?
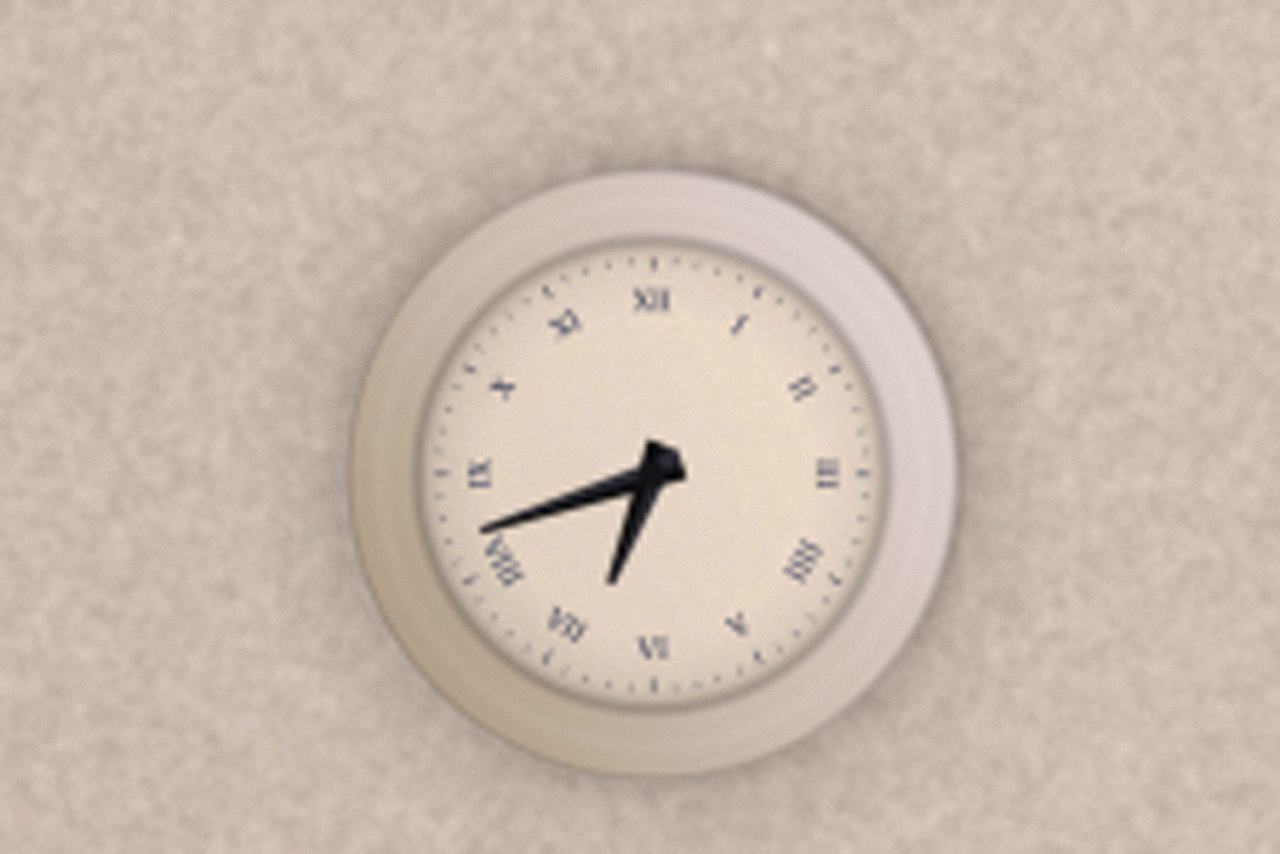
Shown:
6h42
